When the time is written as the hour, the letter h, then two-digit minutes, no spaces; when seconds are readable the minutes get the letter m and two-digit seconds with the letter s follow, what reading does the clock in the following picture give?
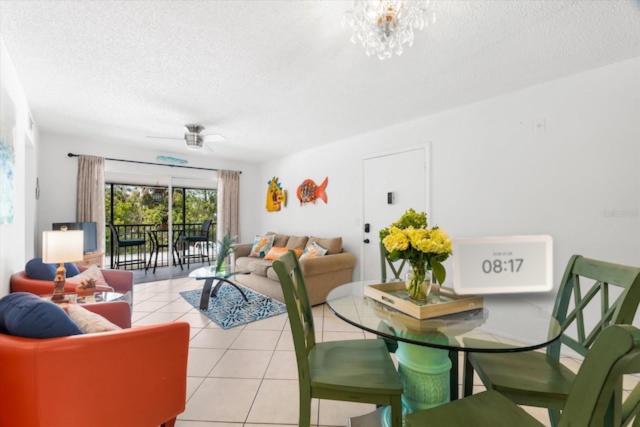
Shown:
8h17
